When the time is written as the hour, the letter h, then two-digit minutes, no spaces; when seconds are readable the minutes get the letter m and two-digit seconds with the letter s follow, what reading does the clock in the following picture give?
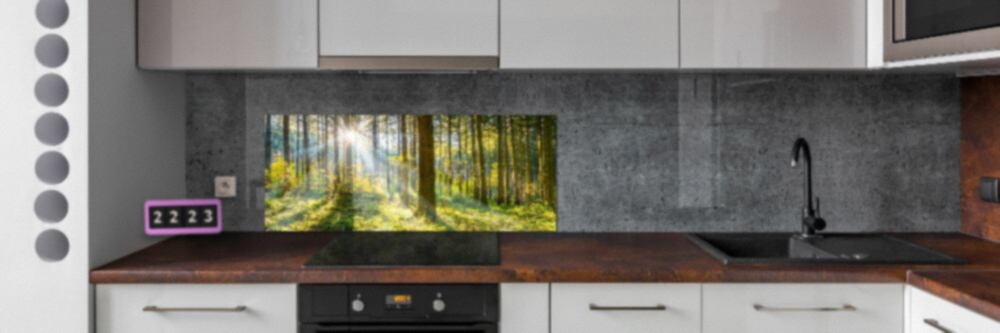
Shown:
22h23
